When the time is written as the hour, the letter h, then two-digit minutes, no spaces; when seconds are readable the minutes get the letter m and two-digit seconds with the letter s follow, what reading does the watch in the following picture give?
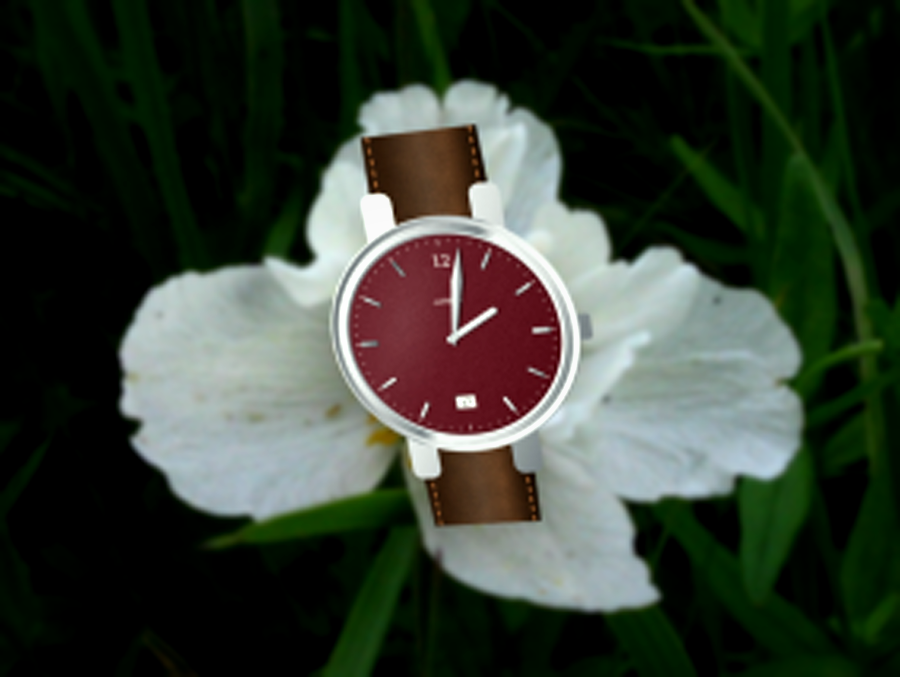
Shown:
2h02
